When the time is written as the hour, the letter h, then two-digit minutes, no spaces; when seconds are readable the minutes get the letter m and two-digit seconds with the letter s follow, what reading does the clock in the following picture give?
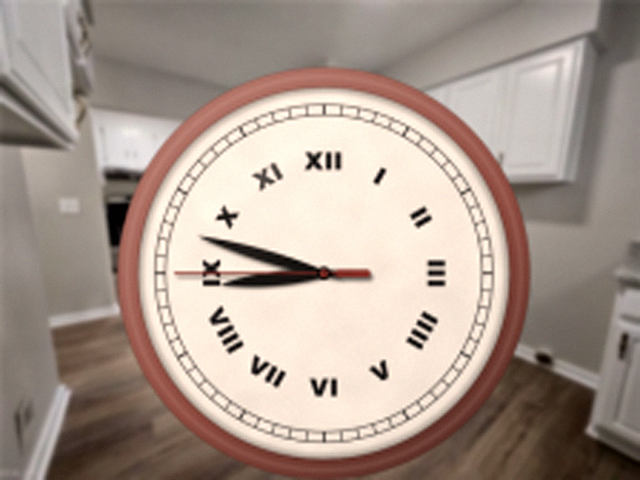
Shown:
8h47m45s
